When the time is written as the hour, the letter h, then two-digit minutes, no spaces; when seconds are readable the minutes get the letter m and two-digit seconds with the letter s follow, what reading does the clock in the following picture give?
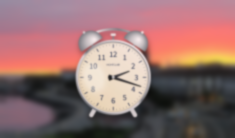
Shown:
2h18
